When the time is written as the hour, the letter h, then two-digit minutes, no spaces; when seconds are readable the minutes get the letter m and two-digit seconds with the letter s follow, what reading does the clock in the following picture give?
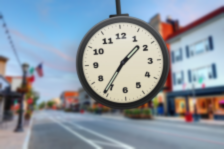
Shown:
1h36
